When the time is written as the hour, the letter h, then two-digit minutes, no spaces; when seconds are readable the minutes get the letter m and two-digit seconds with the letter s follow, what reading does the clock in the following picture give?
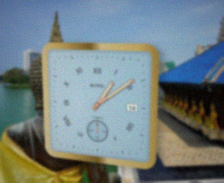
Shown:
1h09
